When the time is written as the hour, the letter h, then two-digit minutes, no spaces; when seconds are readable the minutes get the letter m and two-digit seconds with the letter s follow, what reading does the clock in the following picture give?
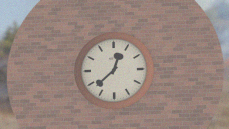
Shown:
12h38
